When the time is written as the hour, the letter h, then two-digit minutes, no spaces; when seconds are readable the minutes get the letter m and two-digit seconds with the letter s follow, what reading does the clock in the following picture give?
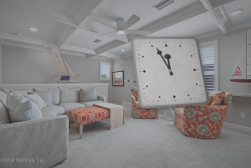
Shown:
11h56
